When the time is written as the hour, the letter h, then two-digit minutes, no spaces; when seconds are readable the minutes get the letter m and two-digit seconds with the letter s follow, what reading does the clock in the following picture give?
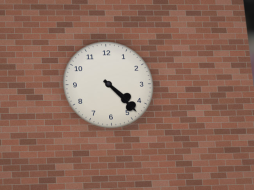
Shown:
4h23
